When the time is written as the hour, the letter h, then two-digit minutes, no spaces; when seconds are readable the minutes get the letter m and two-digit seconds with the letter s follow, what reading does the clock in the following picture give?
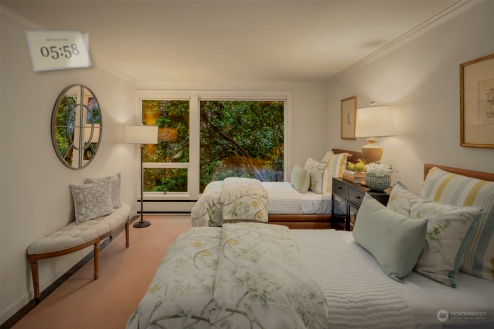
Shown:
5h58
